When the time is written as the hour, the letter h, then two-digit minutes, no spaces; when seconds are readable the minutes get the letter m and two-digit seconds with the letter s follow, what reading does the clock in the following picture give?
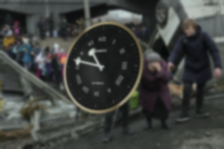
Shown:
10h47
